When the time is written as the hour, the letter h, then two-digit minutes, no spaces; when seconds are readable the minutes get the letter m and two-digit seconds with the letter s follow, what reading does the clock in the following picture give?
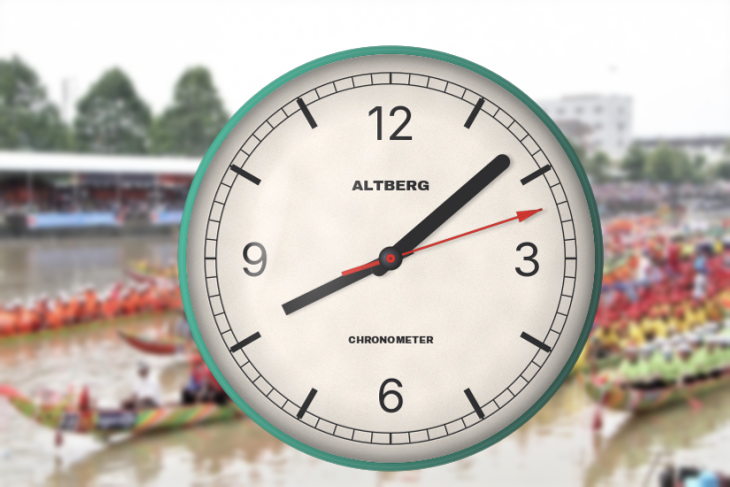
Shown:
8h08m12s
